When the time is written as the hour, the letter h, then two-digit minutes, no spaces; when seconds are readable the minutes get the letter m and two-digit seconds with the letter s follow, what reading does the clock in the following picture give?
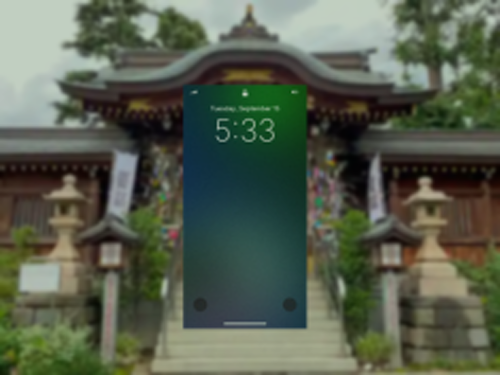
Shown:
5h33
